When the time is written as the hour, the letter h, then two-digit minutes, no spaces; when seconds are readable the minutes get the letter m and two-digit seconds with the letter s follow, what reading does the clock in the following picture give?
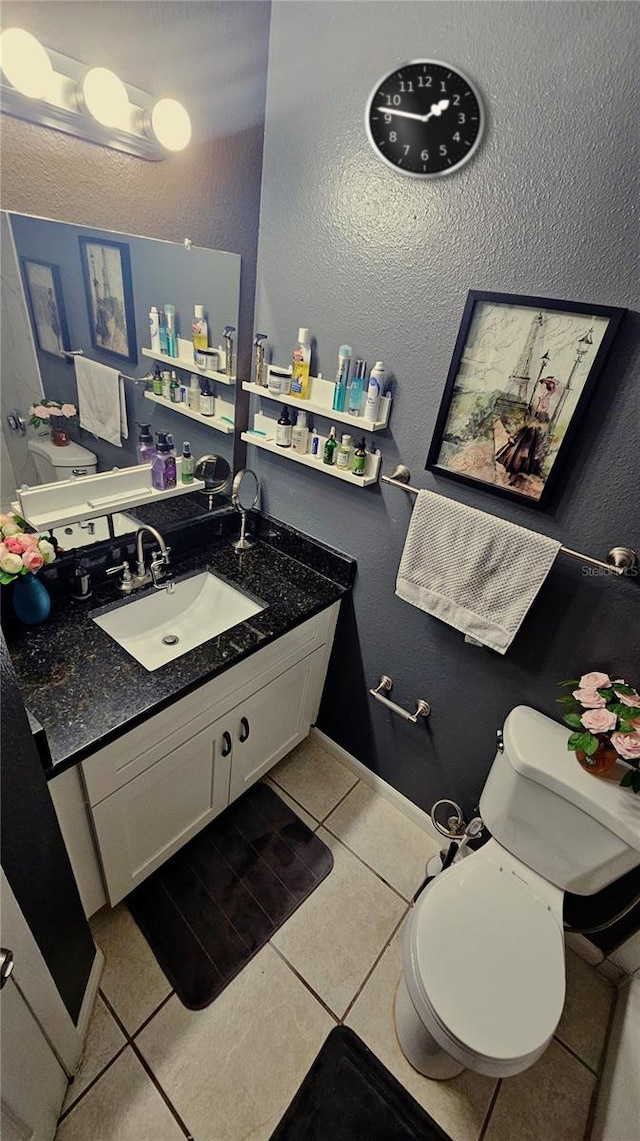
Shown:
1h47
